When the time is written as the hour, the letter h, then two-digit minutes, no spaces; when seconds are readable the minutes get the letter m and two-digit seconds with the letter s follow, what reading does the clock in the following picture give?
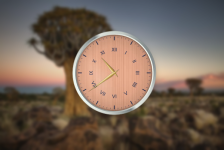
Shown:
10h39
